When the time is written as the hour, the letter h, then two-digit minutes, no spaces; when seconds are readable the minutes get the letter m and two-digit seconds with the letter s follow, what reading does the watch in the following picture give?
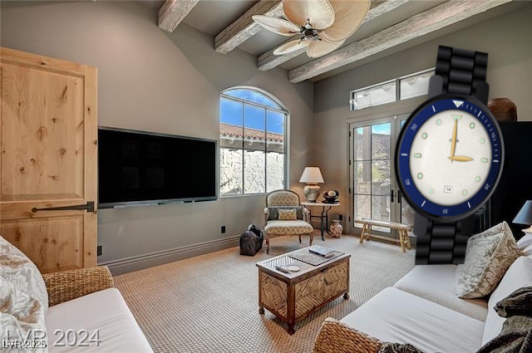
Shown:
3h00
